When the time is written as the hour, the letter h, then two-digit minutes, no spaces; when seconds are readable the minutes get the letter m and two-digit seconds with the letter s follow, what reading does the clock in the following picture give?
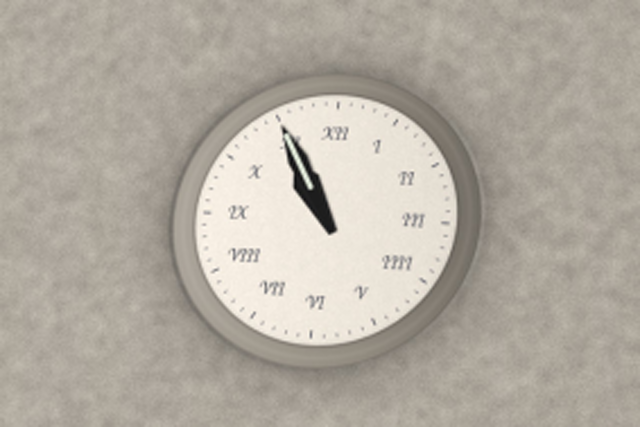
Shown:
10h55
